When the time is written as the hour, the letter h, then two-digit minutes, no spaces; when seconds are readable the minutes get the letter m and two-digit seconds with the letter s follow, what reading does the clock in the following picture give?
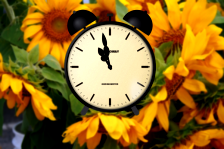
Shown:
10h58
